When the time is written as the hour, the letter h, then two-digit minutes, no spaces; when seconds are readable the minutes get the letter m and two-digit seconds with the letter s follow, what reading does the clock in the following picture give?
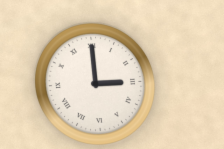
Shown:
3h00
